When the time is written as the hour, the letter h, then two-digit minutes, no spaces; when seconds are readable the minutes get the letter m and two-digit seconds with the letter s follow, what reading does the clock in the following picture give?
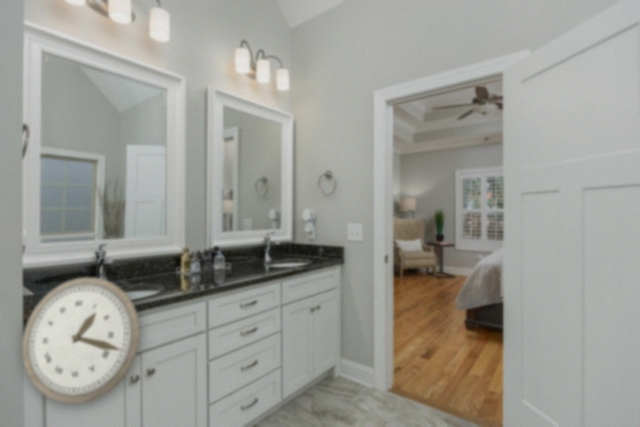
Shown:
1h18
